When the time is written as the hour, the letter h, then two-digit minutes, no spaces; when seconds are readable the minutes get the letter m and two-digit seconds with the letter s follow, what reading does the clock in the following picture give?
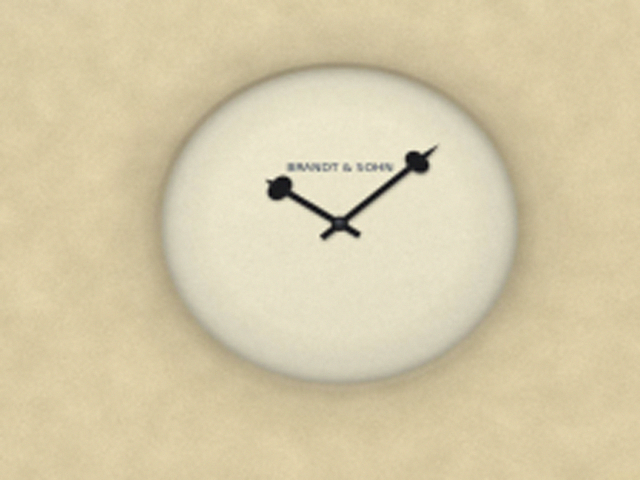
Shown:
10h08
